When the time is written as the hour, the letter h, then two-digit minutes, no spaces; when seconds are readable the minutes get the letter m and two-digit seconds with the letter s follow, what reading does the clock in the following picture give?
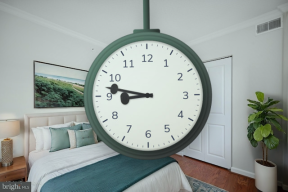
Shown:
8h47
